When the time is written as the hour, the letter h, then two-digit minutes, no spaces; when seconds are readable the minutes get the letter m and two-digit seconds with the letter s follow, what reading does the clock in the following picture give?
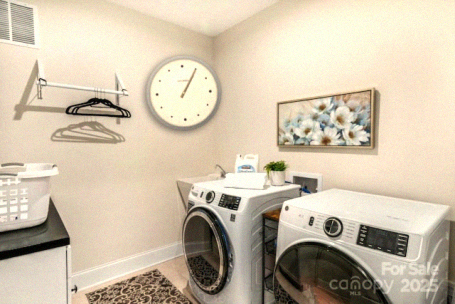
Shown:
1h05
